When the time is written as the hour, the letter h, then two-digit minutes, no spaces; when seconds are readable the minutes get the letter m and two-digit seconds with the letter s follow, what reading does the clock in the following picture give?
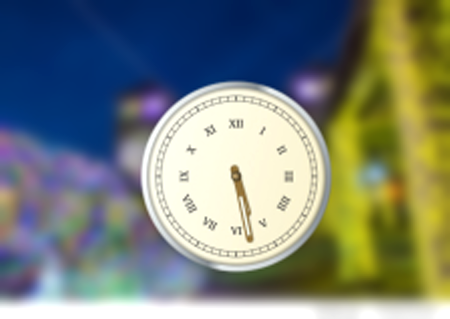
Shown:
5h28
